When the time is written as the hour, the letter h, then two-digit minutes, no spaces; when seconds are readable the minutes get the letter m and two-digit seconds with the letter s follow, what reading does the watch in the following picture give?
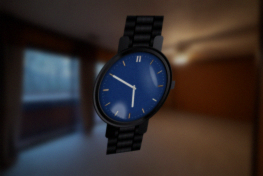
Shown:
5h50
